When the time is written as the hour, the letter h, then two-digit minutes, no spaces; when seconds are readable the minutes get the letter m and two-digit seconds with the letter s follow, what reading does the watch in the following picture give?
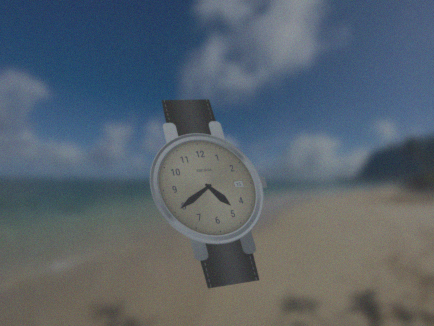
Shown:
4h40
